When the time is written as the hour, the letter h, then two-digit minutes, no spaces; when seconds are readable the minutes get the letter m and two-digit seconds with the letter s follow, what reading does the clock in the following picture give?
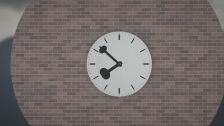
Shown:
7h52
